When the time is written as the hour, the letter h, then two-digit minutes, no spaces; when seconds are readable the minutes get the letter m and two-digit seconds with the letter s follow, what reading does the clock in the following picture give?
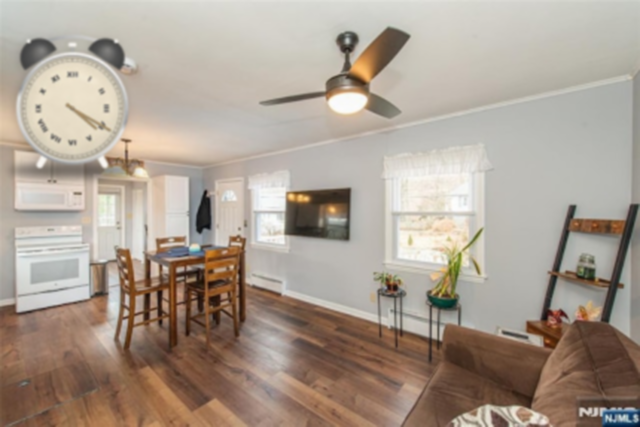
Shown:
4h20
